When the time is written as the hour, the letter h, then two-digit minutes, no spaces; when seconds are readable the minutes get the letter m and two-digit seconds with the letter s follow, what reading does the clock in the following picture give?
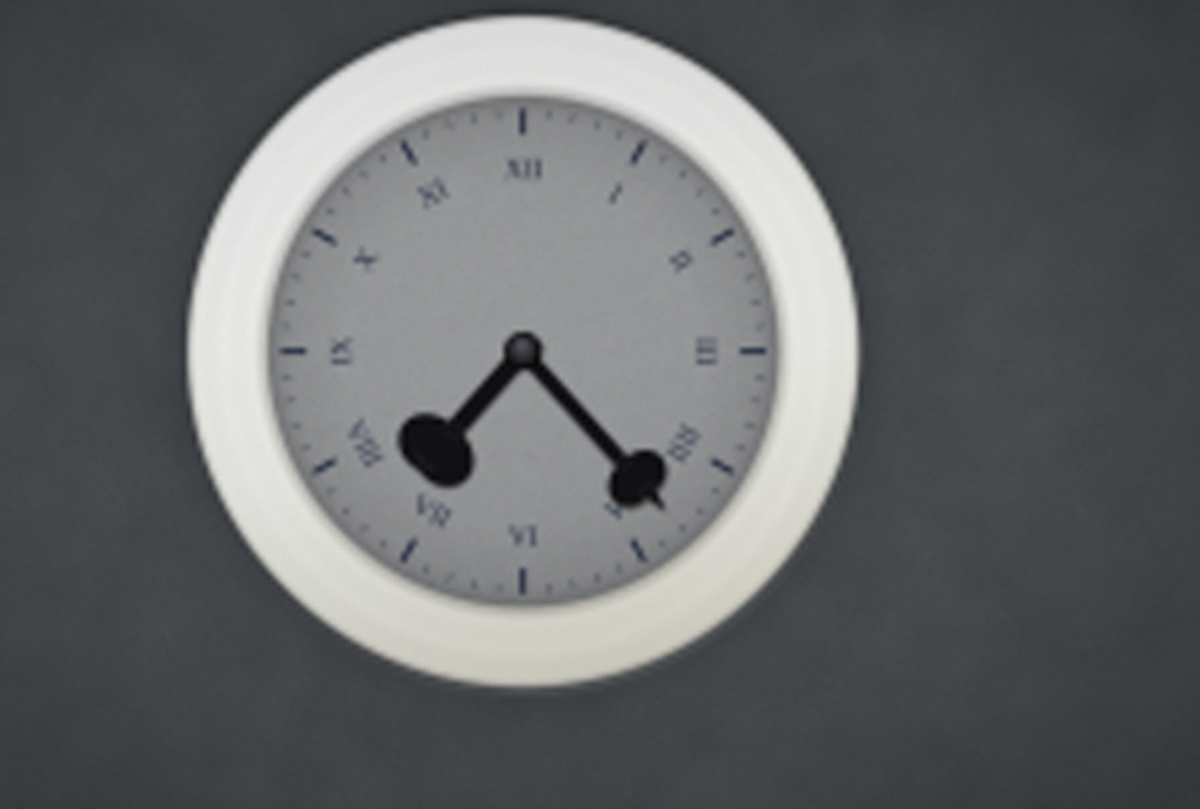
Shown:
7h23
